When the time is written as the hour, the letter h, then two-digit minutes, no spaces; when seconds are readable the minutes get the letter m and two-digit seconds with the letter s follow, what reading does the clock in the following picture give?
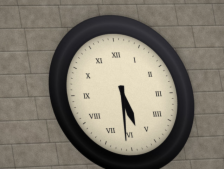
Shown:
5h31
